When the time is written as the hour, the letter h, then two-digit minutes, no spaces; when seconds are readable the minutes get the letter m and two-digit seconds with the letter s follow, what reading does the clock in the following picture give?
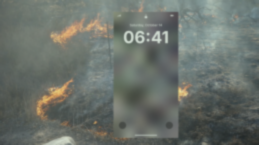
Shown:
6h41
